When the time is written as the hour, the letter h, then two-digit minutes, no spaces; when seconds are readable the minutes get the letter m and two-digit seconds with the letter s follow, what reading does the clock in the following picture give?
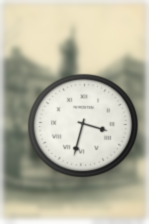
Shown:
3h32
